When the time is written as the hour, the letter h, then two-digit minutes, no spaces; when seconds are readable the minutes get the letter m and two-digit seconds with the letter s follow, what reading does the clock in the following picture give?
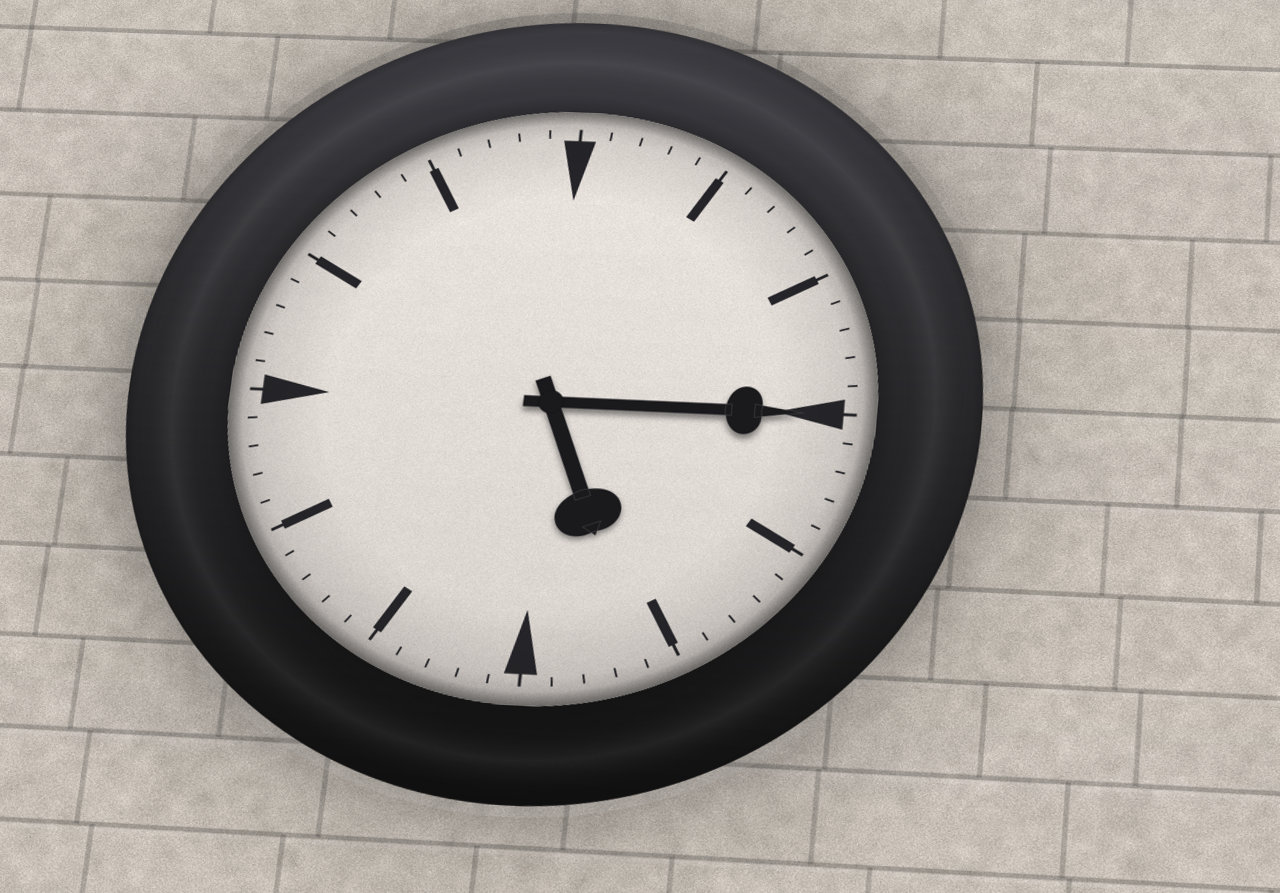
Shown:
5h15
